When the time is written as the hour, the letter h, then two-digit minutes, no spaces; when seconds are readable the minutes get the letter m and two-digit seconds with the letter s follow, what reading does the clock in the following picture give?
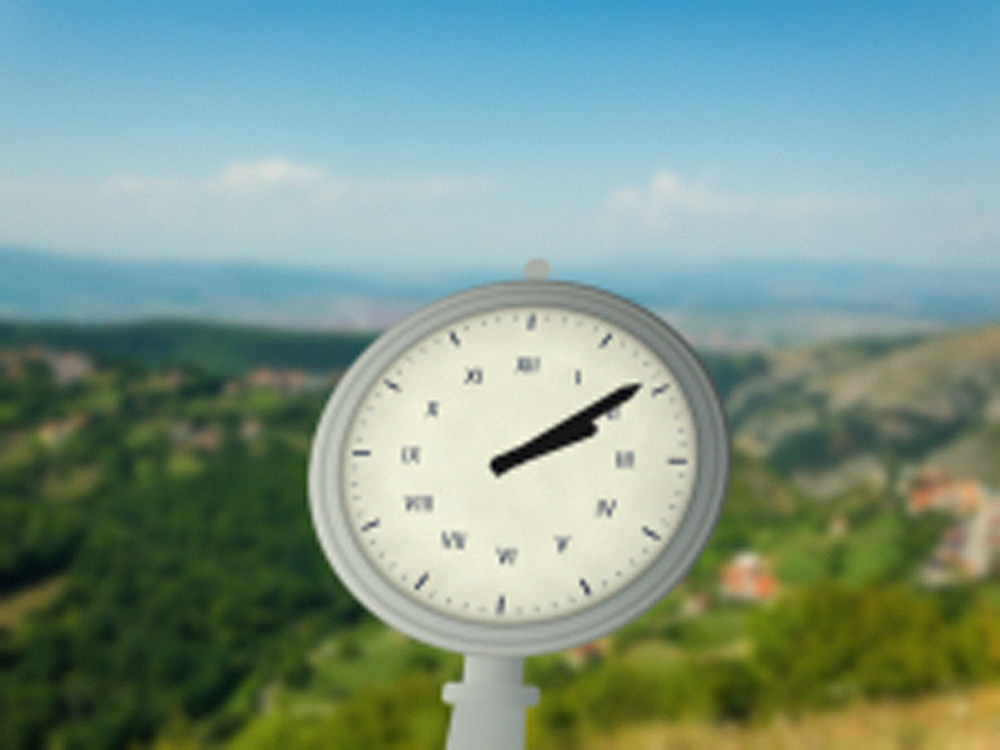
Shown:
2h09
